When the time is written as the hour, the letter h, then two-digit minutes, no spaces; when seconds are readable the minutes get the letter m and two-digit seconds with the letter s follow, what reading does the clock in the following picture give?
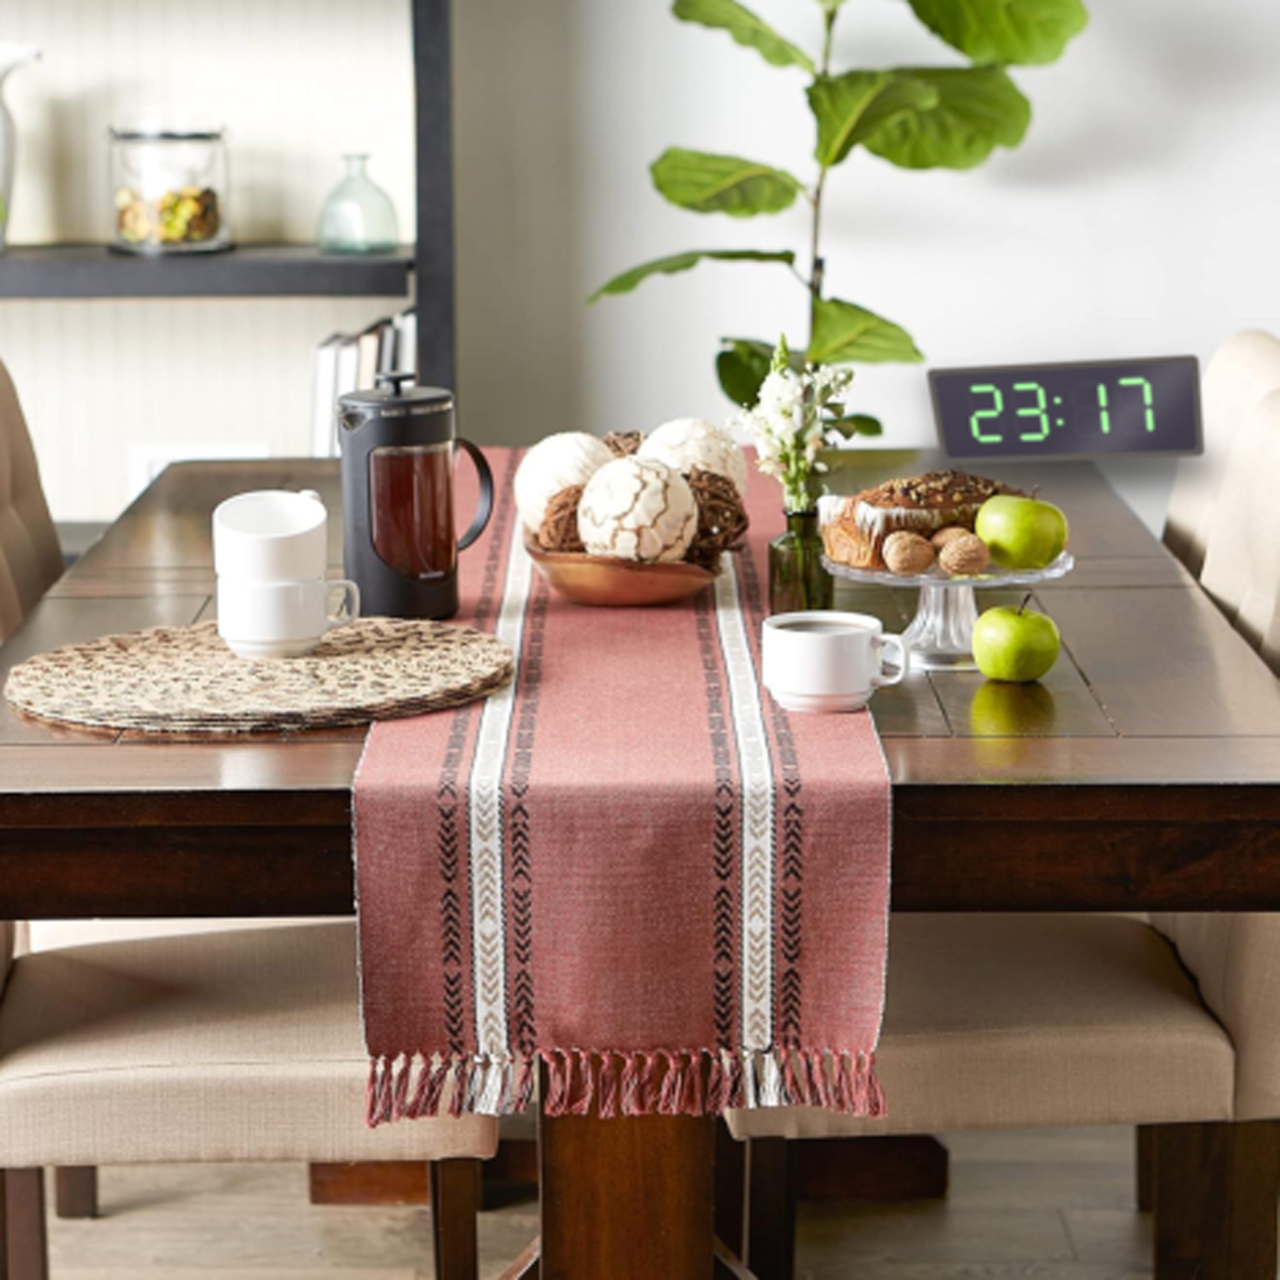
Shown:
23h17
